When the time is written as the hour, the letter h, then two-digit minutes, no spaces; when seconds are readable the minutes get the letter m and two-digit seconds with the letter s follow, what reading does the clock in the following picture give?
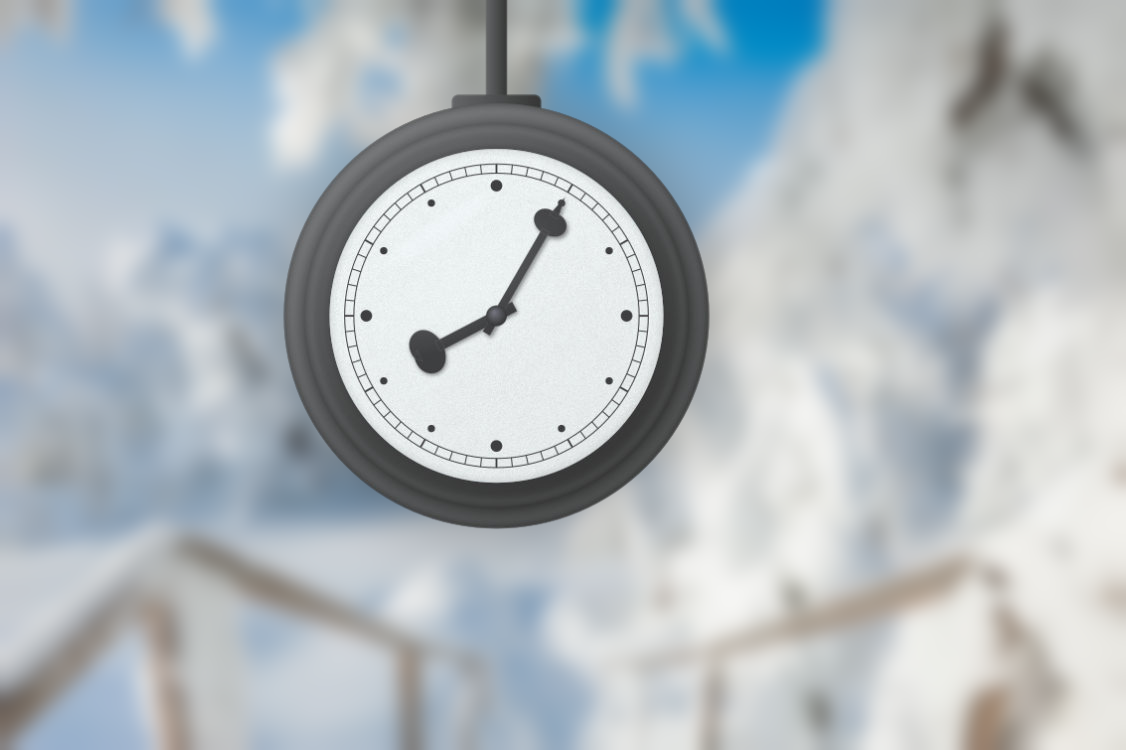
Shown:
8h05
